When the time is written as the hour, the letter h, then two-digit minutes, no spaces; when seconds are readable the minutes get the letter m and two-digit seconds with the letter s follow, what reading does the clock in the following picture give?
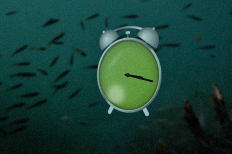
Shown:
3h17
